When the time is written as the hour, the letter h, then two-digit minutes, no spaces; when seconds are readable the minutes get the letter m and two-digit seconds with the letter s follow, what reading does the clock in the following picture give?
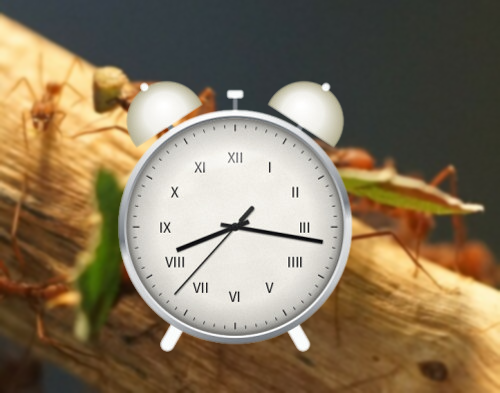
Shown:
8h16m37s
